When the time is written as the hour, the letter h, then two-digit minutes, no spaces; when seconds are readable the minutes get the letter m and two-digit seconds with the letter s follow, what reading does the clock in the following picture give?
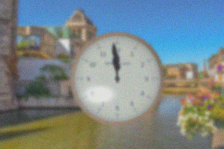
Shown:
11h59
